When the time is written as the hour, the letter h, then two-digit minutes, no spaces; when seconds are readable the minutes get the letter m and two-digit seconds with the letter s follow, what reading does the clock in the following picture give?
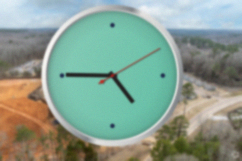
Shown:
4h45m10s
